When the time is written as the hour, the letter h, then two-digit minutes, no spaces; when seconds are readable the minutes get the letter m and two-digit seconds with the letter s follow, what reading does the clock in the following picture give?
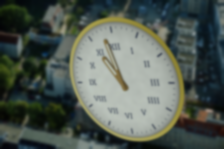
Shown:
10h58
